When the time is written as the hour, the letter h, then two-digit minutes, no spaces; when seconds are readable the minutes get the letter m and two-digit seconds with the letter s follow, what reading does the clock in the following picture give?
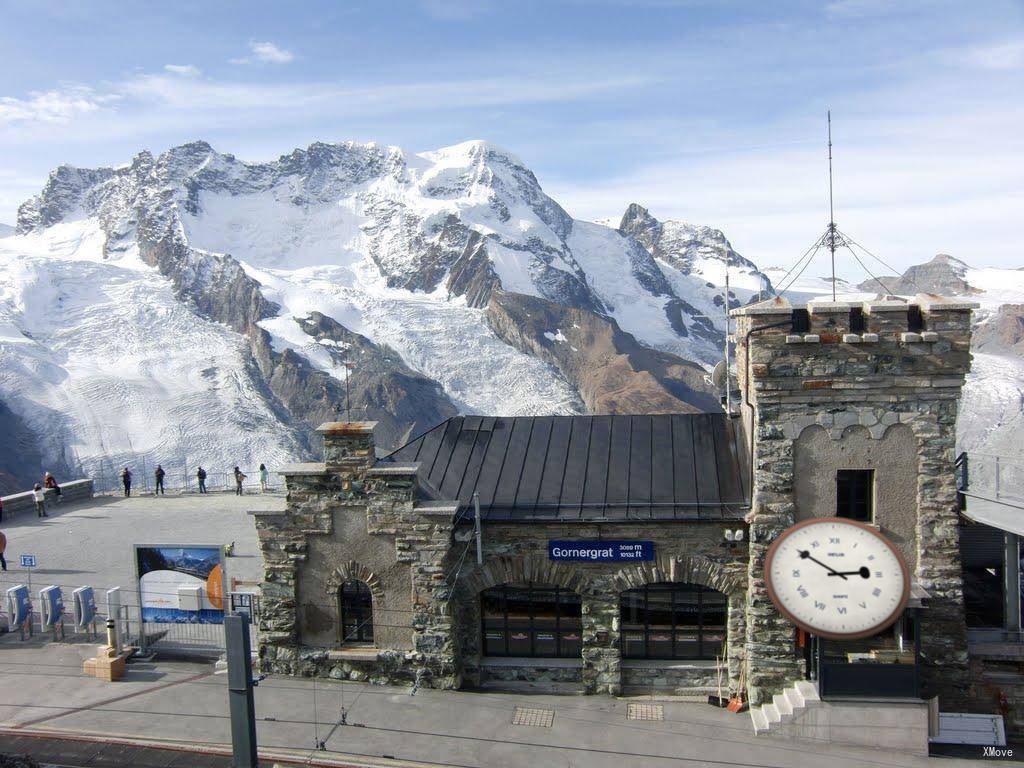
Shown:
2h51
